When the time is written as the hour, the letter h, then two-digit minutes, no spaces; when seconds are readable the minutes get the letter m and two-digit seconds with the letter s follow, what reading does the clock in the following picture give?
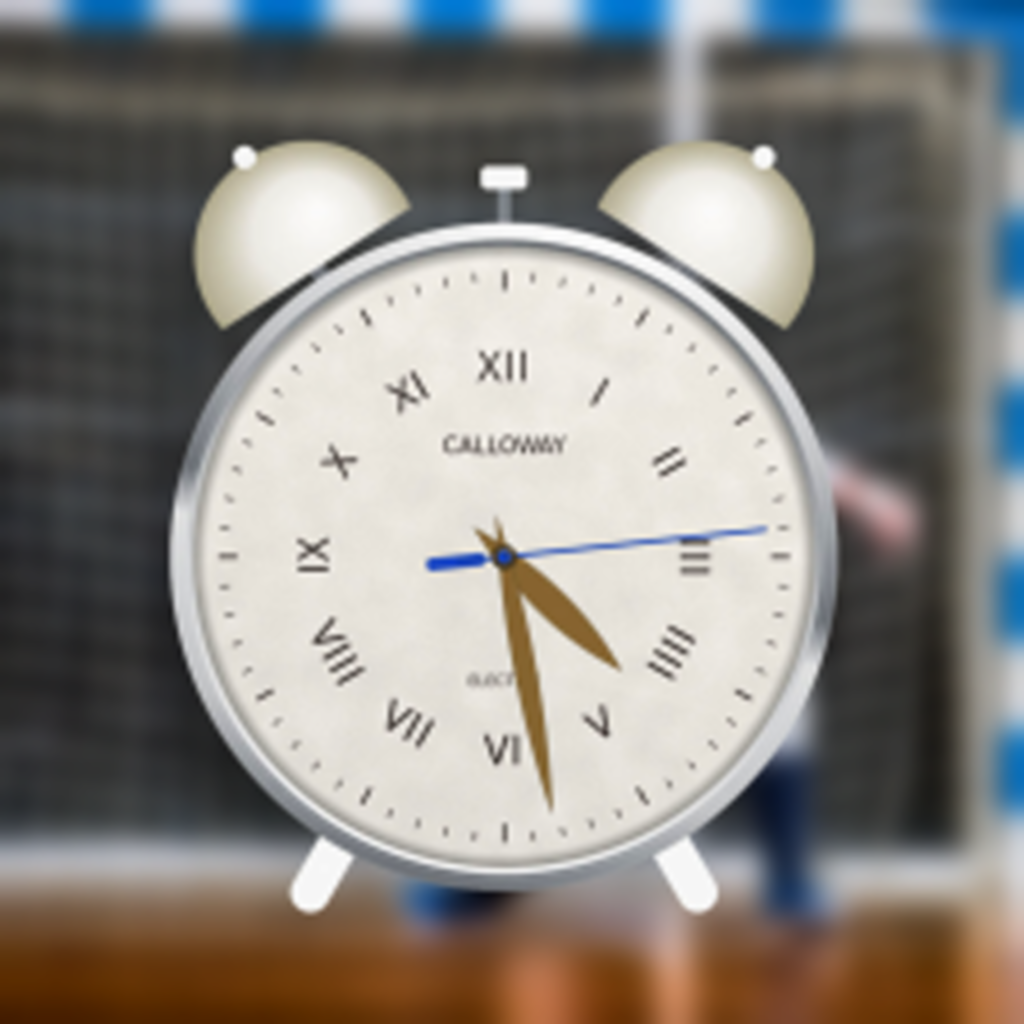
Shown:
4h28m14s
